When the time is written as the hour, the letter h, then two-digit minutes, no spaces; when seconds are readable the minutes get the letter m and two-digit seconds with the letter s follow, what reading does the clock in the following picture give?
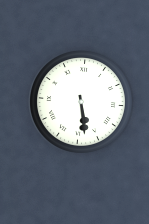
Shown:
5h28
